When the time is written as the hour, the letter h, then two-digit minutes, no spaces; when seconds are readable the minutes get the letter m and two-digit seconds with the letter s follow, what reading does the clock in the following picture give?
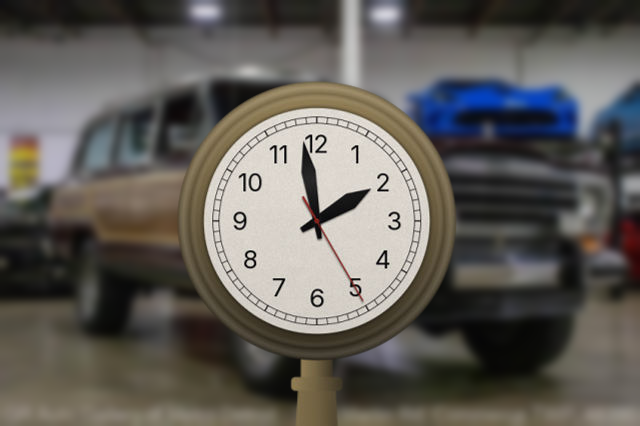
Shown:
1h58m25s
